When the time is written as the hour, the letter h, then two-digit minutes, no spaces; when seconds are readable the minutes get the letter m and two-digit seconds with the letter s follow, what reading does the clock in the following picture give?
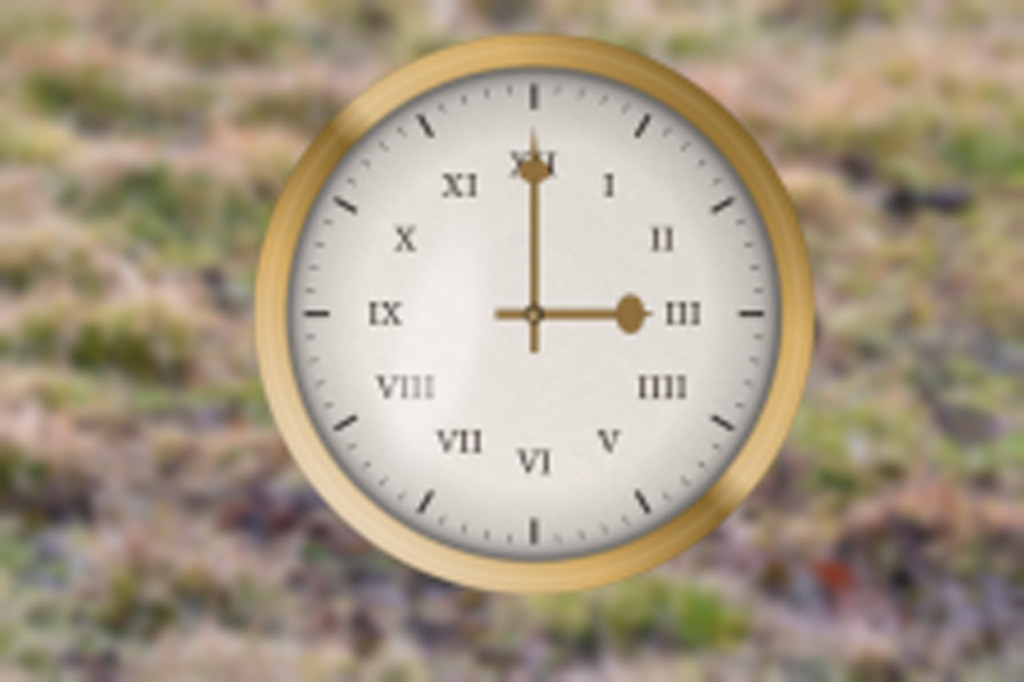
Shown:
3h00
